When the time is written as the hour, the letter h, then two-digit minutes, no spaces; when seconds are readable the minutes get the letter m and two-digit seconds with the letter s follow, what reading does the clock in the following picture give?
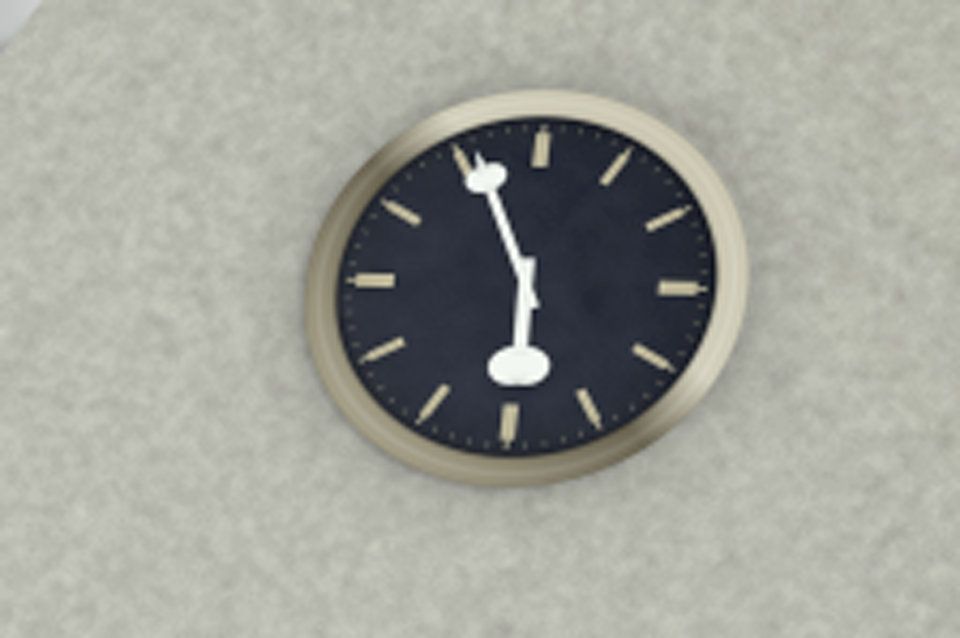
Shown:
5h56
